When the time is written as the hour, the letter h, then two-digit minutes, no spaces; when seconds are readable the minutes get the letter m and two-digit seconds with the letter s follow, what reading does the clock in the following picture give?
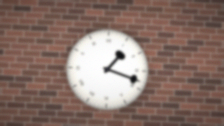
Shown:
1h18
